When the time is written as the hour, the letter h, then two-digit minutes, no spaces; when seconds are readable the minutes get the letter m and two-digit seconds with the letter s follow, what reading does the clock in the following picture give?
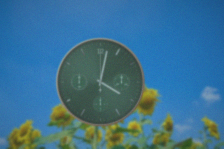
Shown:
4h02
